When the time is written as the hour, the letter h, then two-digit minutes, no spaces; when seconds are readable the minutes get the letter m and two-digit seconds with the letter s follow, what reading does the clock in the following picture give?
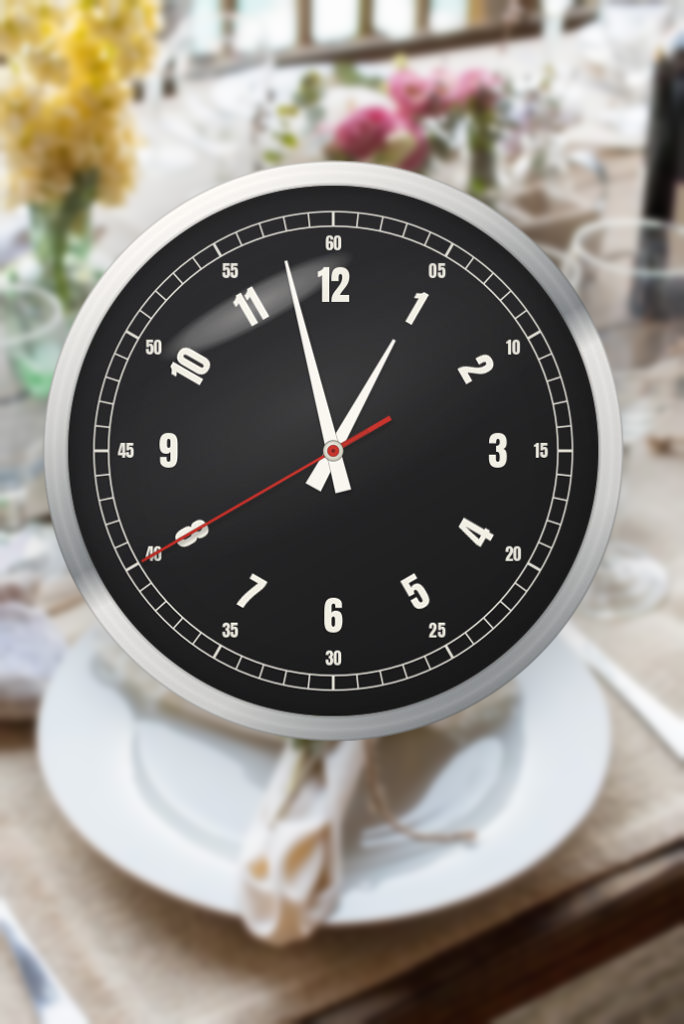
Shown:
12h57m40s
